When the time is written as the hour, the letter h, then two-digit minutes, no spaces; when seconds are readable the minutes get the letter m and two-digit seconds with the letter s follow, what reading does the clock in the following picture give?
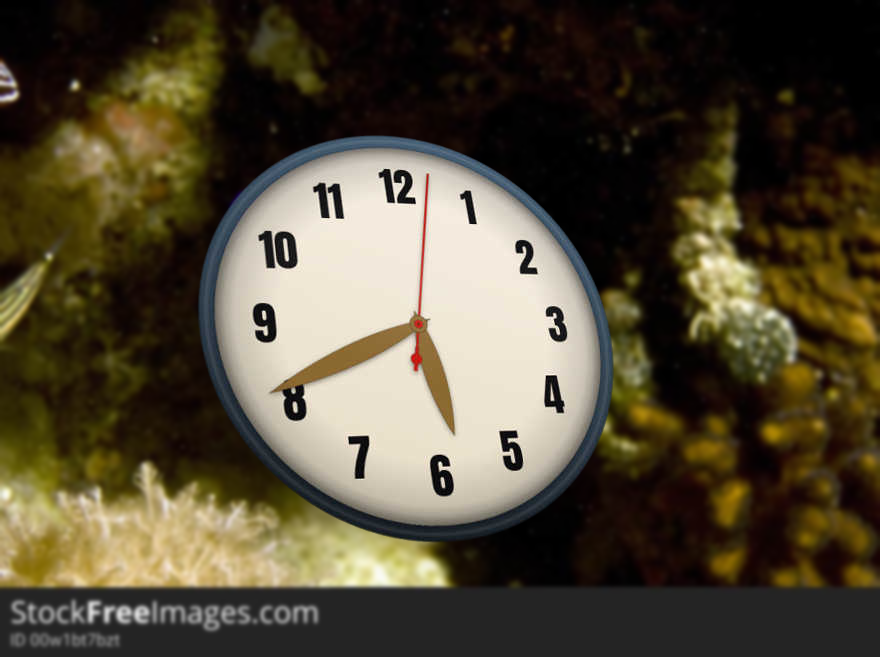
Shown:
5h41m02s
